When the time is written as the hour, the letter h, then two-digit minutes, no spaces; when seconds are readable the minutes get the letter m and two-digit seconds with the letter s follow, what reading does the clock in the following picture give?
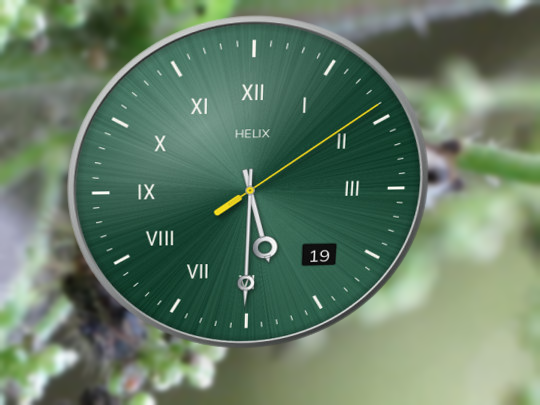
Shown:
5h30m09s
